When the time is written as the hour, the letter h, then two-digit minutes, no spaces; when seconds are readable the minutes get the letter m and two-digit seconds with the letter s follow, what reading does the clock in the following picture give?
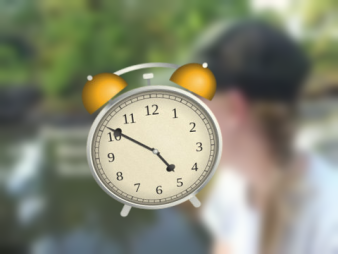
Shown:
4h51
